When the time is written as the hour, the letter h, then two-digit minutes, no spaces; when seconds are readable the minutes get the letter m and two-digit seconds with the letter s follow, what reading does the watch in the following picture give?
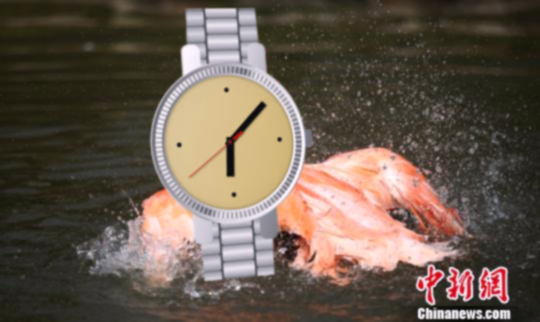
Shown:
6h07m39s
